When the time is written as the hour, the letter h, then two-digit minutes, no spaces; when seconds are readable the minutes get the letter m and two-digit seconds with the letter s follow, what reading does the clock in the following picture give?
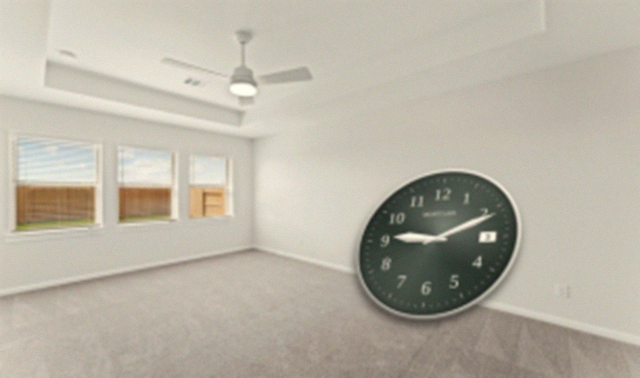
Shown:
9h11
